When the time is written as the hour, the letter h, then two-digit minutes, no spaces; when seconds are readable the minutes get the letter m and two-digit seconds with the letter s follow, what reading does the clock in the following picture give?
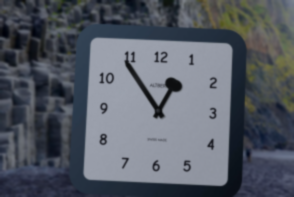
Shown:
12h54
